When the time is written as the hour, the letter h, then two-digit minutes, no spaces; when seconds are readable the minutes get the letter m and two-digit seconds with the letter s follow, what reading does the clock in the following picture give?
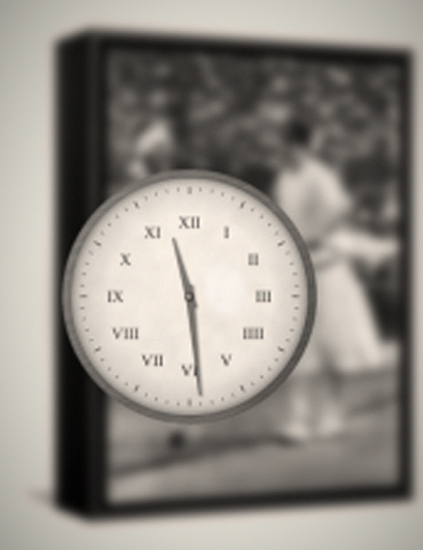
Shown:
11h29
